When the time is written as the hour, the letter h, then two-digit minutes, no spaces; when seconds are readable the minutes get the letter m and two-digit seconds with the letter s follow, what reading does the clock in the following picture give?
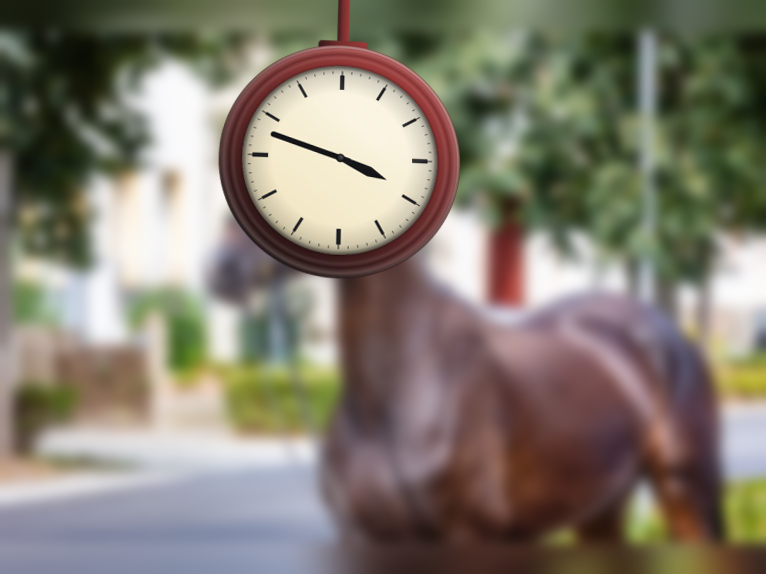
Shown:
3h48
